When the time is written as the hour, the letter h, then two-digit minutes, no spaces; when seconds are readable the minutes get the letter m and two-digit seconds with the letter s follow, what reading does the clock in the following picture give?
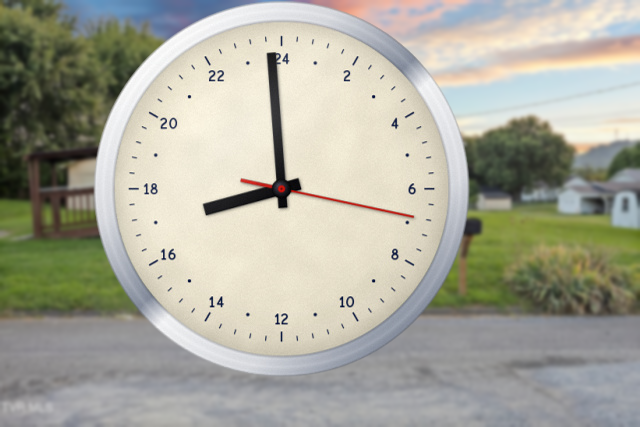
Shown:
16h59m17s
